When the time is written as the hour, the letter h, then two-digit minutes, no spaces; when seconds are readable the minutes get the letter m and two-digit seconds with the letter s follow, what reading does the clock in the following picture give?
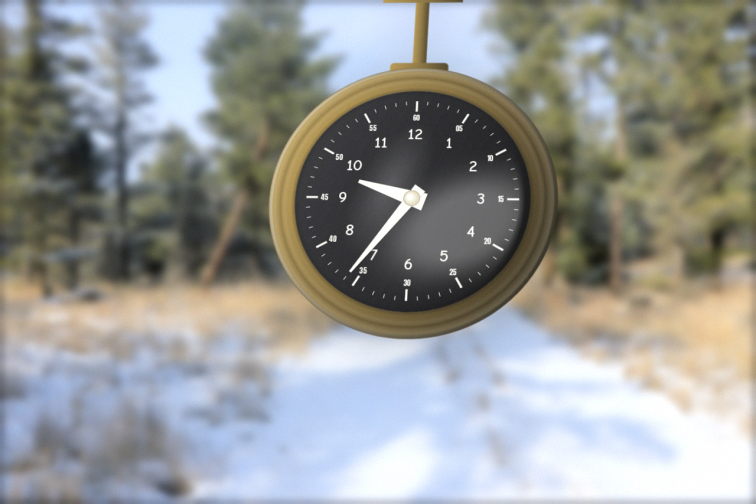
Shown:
9h36
